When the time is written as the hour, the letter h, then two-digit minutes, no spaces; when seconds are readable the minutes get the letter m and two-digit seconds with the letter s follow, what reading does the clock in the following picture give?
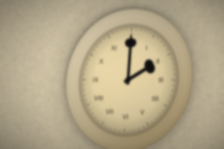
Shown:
2h00
